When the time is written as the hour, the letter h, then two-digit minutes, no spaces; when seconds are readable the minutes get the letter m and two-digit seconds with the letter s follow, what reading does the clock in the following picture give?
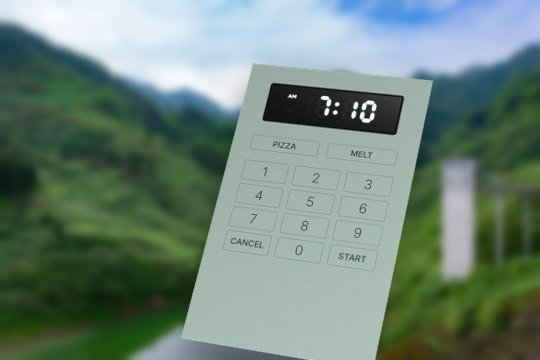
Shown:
7h10
